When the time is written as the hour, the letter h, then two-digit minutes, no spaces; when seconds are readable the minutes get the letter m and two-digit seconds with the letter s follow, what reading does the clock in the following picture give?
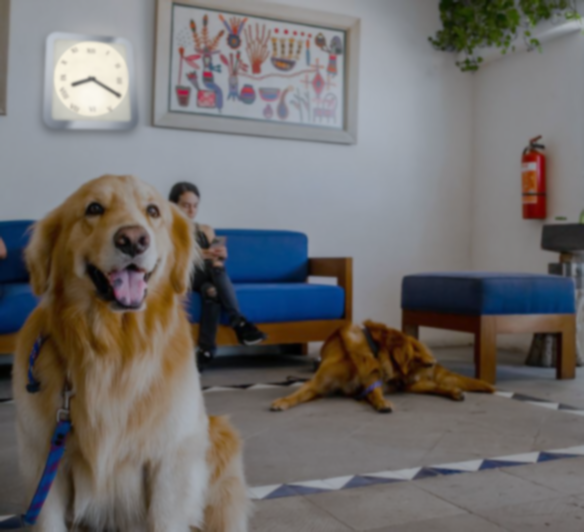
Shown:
8h20
